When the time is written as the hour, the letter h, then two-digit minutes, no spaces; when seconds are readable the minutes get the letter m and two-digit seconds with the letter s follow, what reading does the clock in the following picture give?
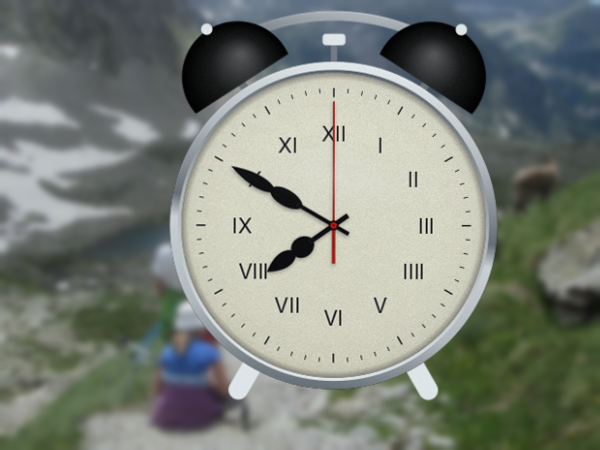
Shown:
7h50m00s
